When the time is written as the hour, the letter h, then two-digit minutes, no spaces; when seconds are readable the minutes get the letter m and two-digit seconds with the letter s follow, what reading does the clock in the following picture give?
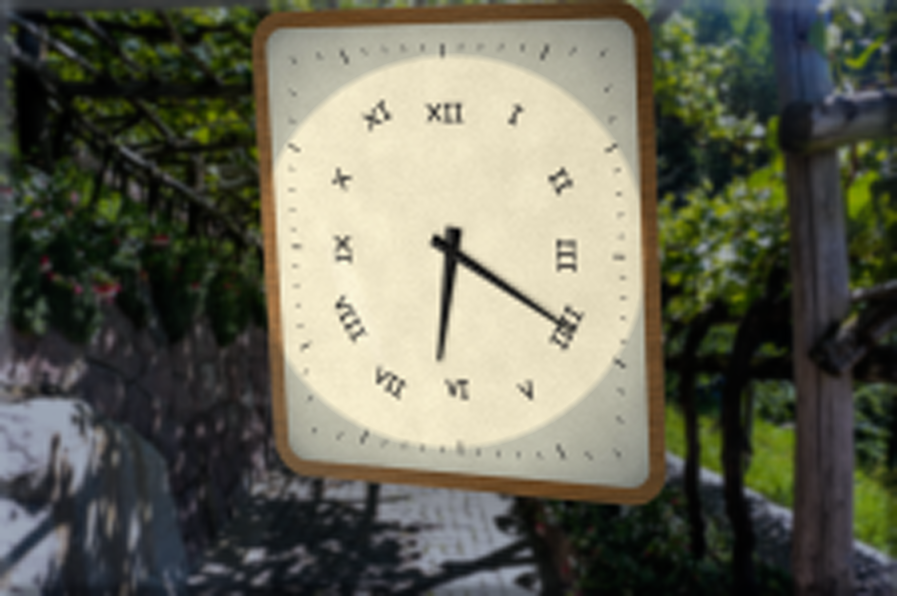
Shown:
6h20
